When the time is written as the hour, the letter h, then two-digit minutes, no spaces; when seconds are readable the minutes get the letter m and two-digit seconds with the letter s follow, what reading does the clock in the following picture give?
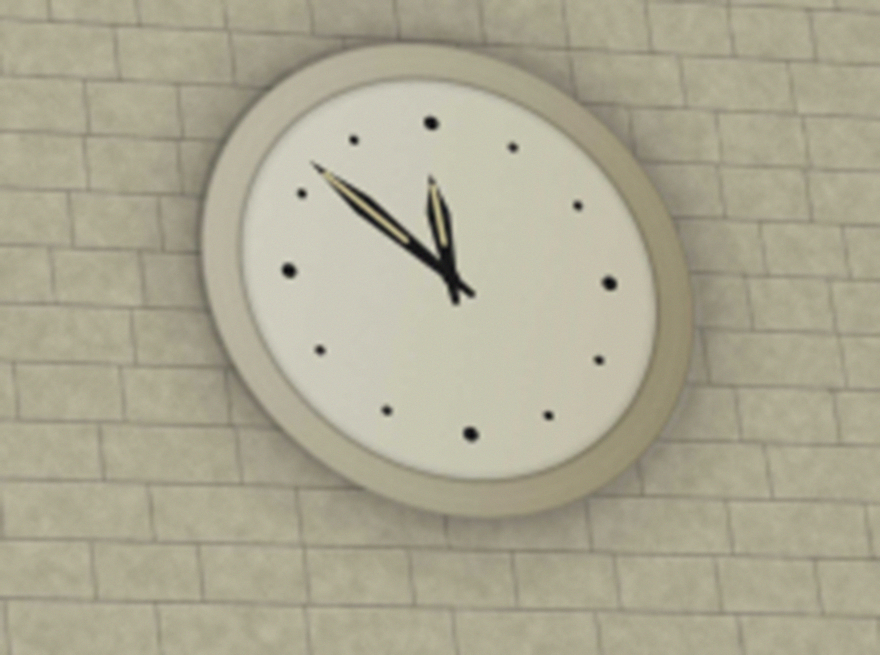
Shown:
11h52
